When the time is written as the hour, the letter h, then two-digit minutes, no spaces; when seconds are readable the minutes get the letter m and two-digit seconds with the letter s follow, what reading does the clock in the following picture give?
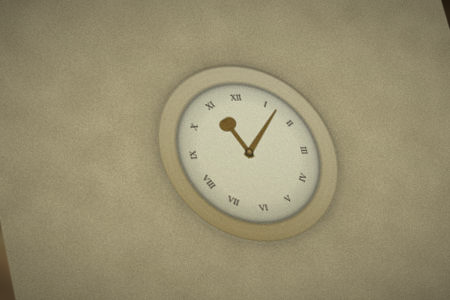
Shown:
11h07
